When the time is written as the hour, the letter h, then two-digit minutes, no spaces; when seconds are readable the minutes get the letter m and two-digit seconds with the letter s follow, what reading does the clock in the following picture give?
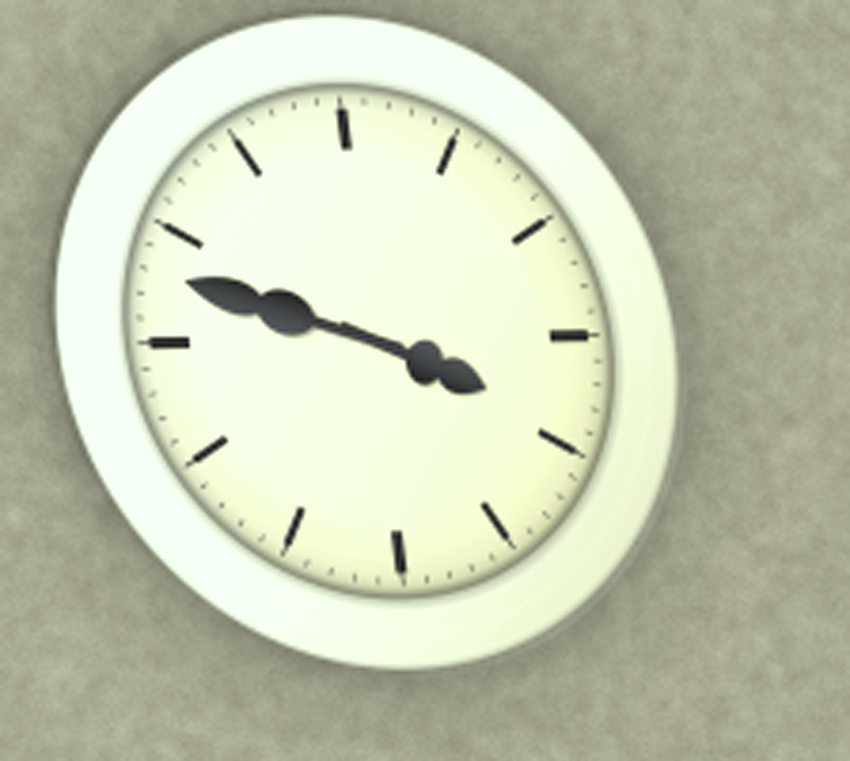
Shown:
3h48
